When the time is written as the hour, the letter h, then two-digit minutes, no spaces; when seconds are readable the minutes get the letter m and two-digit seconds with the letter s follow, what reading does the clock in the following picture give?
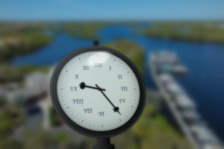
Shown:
9h24
